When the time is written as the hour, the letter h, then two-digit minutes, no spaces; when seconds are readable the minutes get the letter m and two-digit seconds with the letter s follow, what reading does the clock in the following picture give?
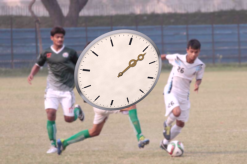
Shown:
1h06
